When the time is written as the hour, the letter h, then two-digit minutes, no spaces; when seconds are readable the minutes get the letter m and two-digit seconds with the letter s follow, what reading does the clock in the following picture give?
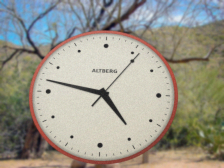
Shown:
4h47m06s
